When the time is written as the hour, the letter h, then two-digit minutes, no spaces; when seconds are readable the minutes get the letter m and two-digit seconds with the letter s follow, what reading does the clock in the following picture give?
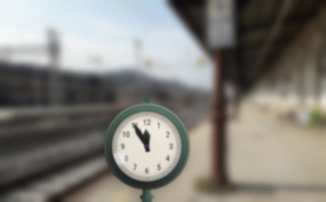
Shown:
11h55
